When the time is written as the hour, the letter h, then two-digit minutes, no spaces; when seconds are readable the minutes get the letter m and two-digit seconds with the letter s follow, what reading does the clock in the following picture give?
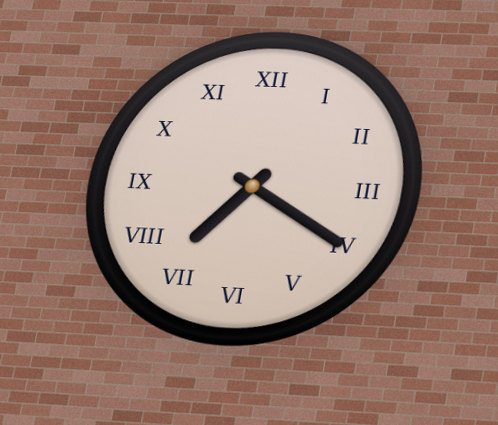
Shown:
7h20
